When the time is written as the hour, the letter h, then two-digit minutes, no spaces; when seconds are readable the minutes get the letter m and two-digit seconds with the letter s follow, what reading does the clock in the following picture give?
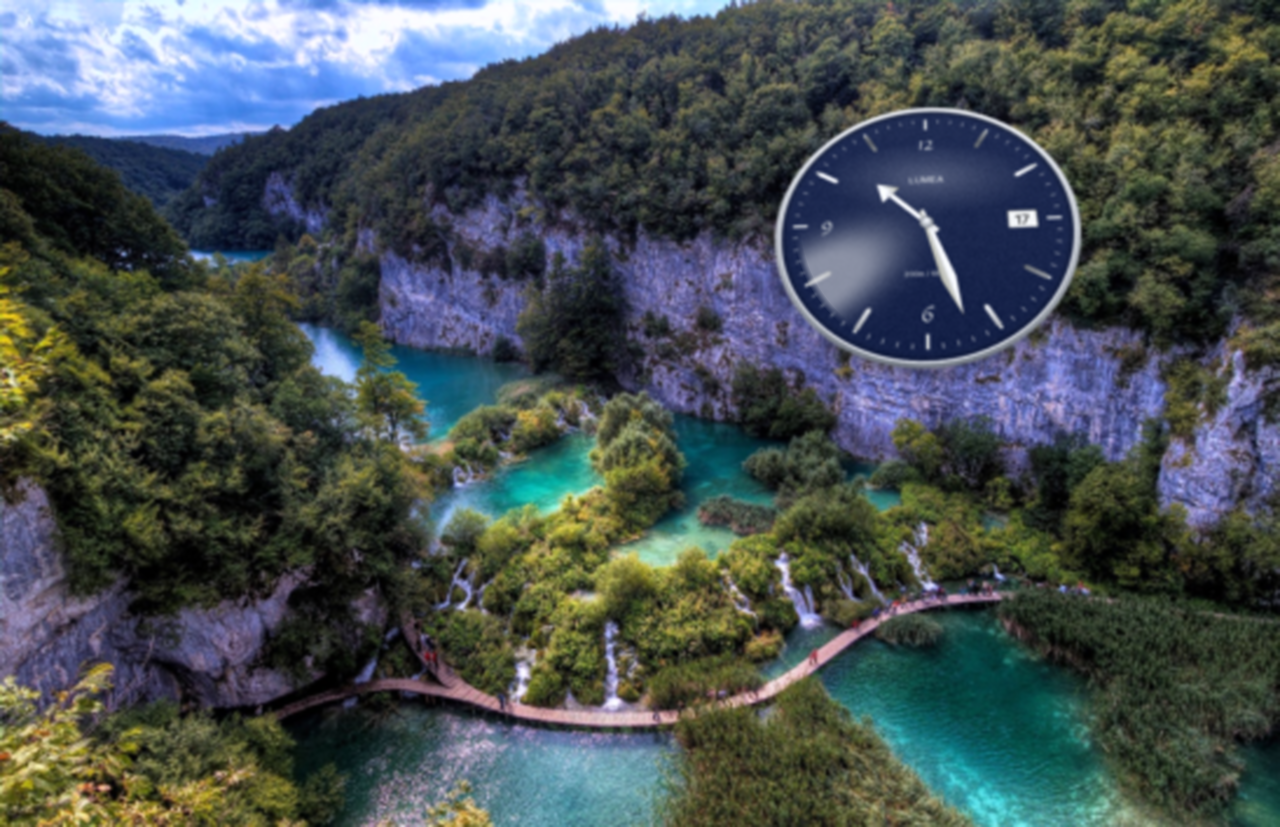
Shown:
10h27
